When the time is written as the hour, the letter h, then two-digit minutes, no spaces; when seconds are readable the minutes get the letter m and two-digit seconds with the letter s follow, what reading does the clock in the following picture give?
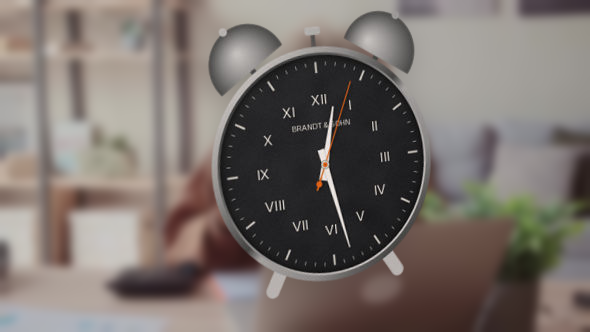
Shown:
12h28m04s
